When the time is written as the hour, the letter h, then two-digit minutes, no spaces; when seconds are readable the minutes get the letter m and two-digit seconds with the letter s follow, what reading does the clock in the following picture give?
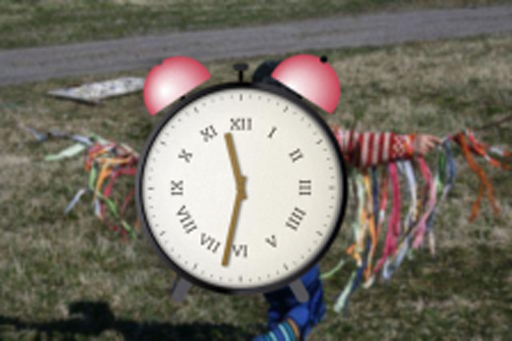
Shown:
11h32
